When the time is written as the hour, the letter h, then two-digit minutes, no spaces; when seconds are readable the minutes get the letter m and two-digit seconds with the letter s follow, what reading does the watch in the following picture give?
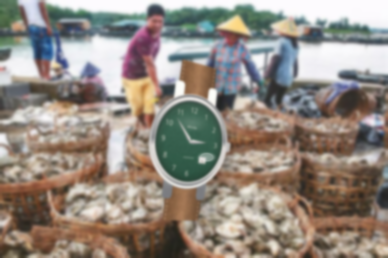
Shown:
2h53
